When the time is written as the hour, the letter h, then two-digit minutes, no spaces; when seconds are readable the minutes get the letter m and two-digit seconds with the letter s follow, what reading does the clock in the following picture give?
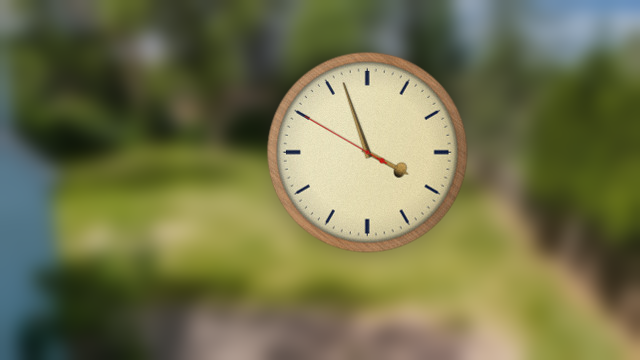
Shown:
3h56m50s
